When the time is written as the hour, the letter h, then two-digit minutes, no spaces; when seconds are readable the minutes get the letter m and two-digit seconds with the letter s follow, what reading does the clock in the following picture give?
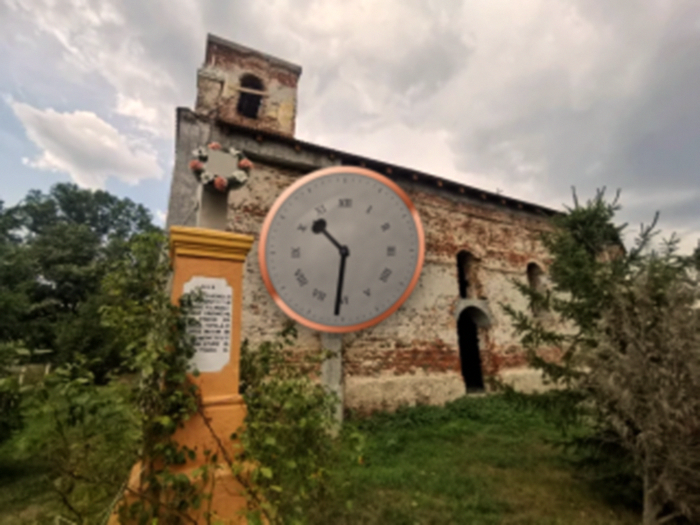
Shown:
10h31
